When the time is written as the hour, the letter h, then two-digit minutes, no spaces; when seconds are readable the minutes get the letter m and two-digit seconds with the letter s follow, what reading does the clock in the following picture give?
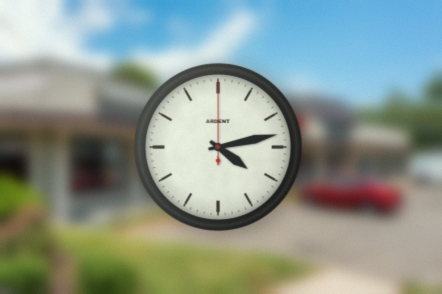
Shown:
4h13m00s
